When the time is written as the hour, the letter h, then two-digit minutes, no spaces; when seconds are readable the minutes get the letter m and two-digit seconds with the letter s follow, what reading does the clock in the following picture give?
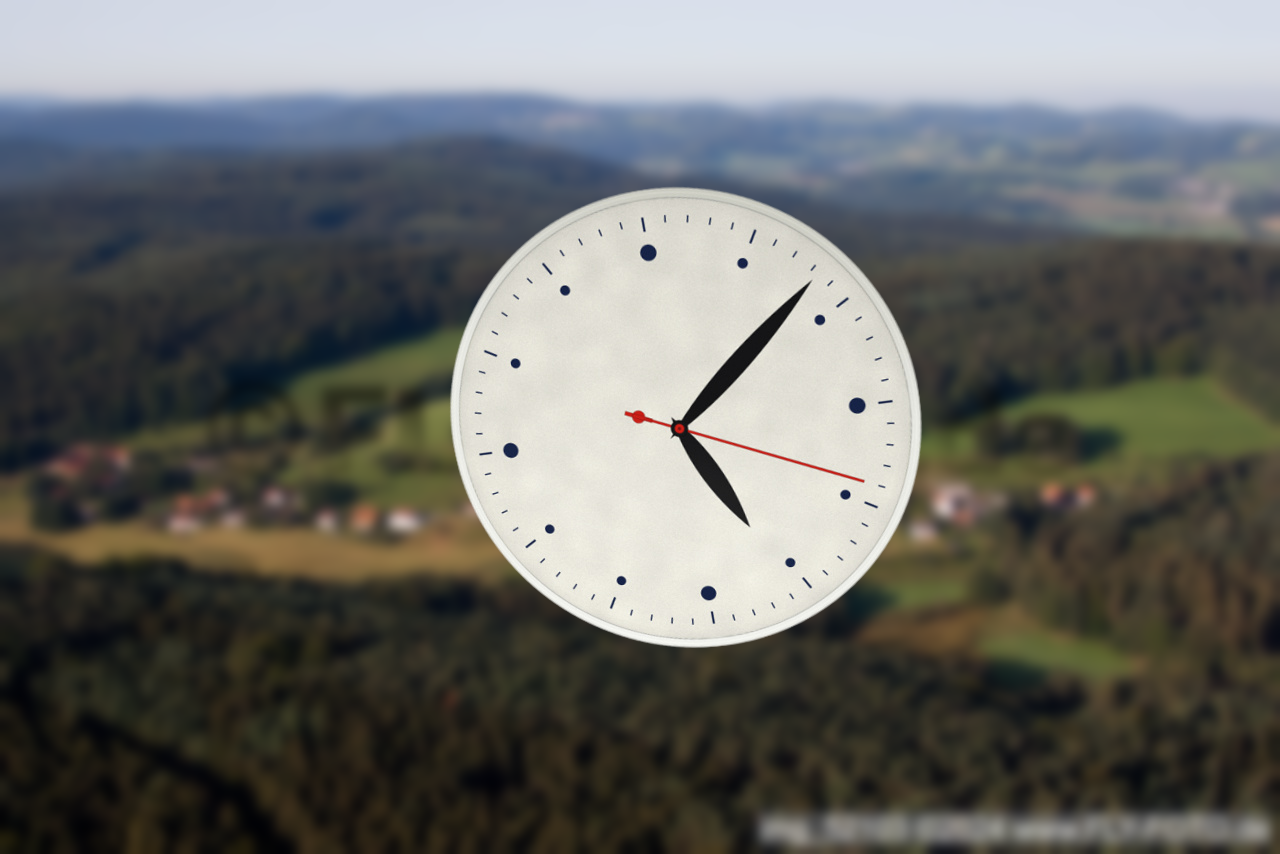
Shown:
5h08m19s
